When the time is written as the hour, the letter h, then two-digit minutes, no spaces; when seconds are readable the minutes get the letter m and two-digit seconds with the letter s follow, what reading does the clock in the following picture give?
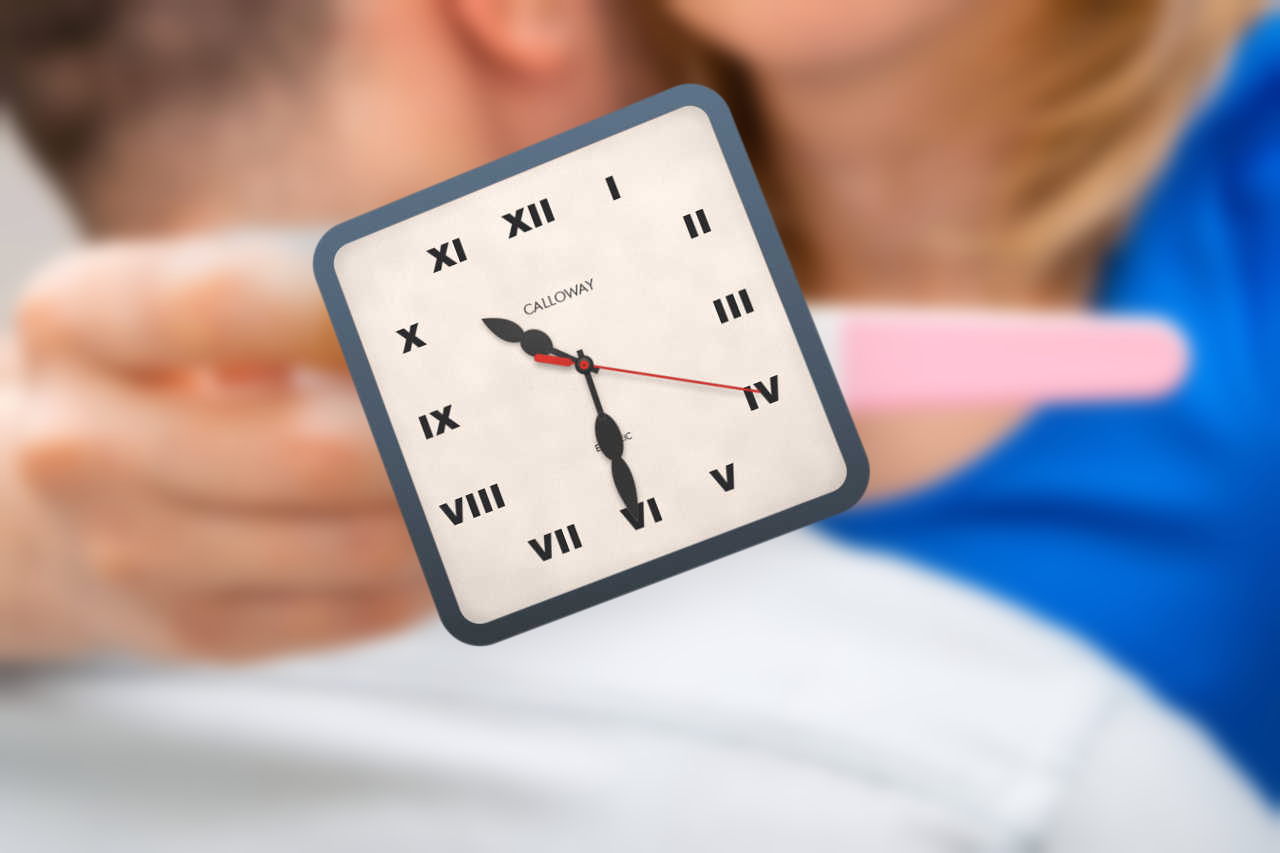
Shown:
10h30m20s
